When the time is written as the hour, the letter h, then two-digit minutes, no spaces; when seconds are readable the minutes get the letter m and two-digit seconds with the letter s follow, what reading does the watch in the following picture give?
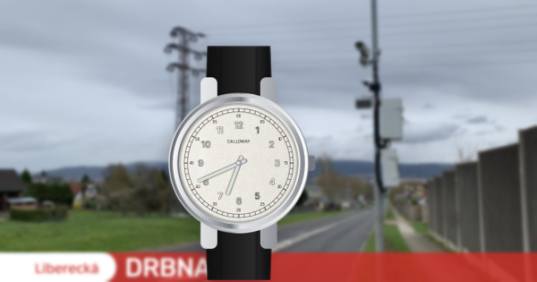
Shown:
6h41
